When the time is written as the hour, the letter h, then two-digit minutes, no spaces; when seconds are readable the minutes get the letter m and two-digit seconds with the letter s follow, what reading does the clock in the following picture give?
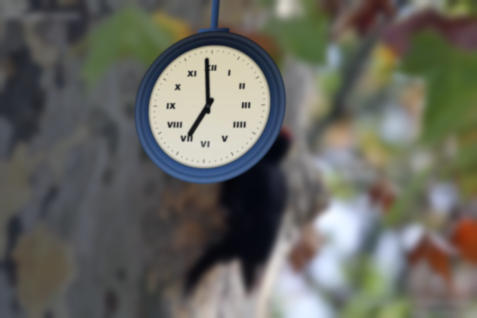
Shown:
6h59
